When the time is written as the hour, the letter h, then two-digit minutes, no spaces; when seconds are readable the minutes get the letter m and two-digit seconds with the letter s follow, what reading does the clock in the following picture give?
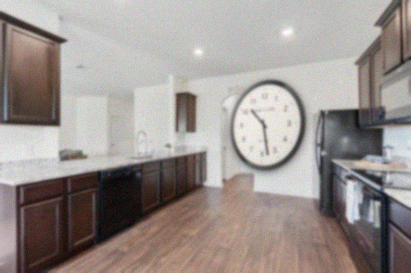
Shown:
10h28
